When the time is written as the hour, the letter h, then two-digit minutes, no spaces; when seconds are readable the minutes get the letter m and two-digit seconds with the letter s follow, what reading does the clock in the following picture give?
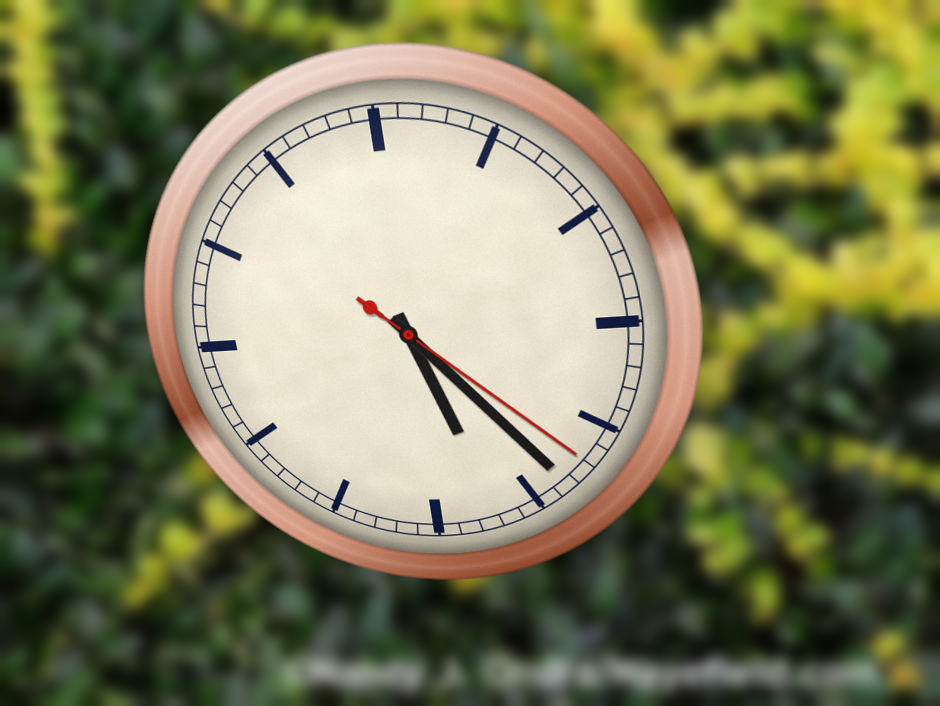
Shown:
5h23m22s
